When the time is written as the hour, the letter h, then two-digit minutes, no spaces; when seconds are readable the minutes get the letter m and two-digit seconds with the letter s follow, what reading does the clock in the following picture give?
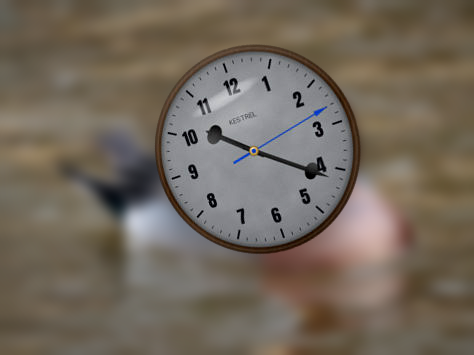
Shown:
10h21m13s
